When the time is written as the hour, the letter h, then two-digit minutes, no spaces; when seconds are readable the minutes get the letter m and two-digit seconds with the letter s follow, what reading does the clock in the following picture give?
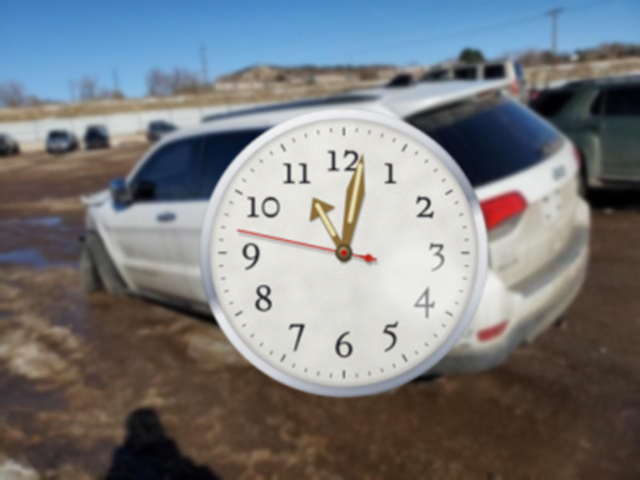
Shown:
11h01m47s
